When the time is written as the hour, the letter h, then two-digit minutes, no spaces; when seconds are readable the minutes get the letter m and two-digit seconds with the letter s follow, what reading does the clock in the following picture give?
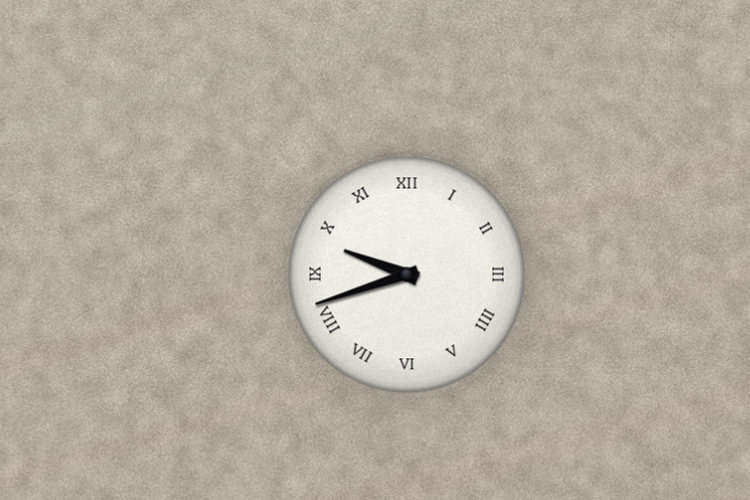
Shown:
9h42
